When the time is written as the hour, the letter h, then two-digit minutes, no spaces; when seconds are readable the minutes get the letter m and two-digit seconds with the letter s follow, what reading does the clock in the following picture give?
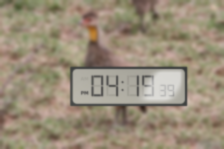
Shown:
4h19m39s
